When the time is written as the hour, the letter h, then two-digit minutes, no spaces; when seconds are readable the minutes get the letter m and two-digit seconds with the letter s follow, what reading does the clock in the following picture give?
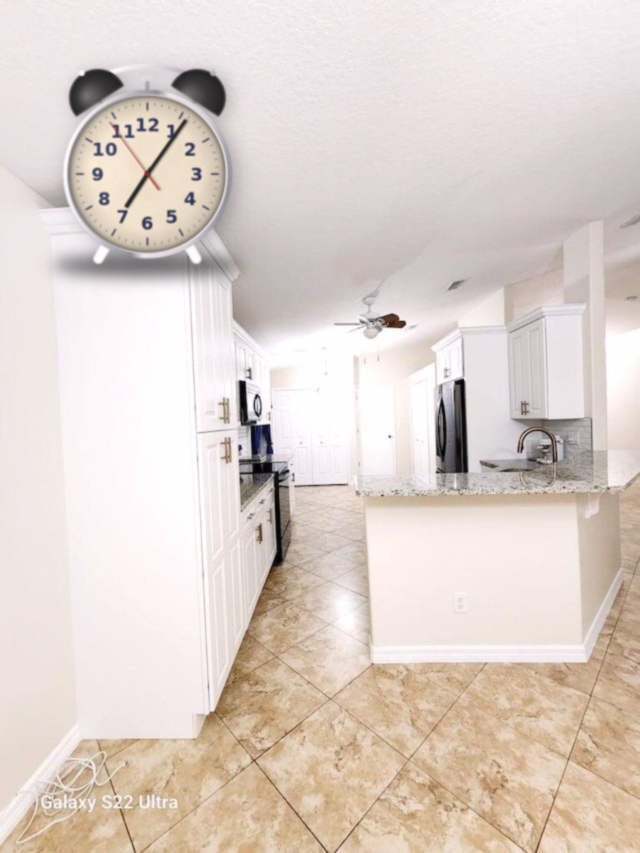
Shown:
7h05m54s
